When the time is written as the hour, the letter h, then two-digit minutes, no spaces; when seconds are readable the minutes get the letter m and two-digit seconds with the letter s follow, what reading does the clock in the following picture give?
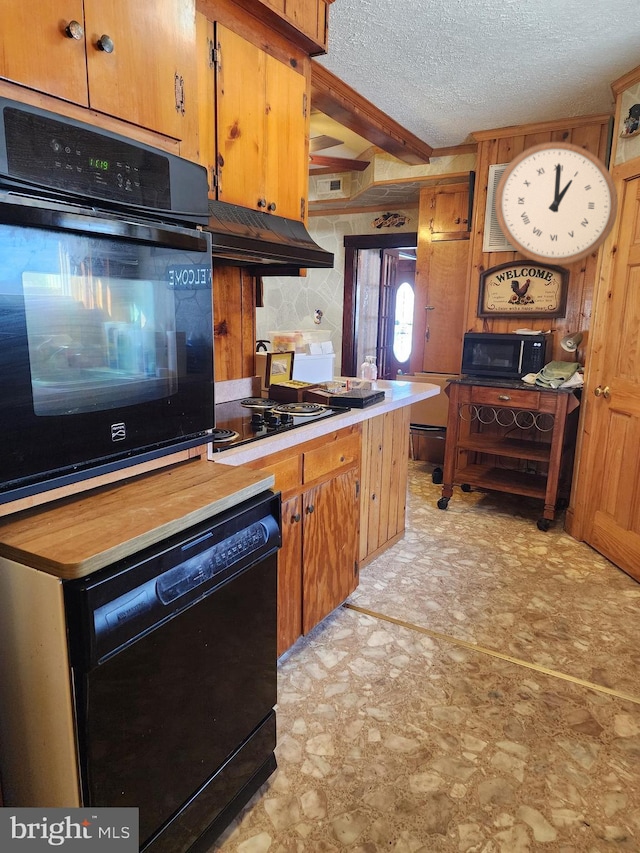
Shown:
1h00
